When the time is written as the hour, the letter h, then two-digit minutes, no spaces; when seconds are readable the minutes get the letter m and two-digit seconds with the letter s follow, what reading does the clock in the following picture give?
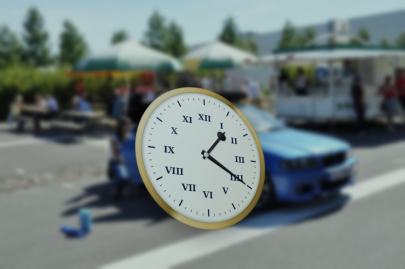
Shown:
1h20
